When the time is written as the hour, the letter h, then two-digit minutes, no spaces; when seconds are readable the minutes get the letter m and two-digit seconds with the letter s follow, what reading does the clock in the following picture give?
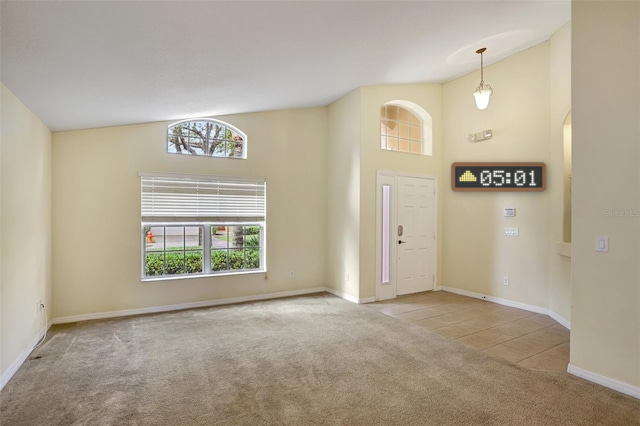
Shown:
5h01
